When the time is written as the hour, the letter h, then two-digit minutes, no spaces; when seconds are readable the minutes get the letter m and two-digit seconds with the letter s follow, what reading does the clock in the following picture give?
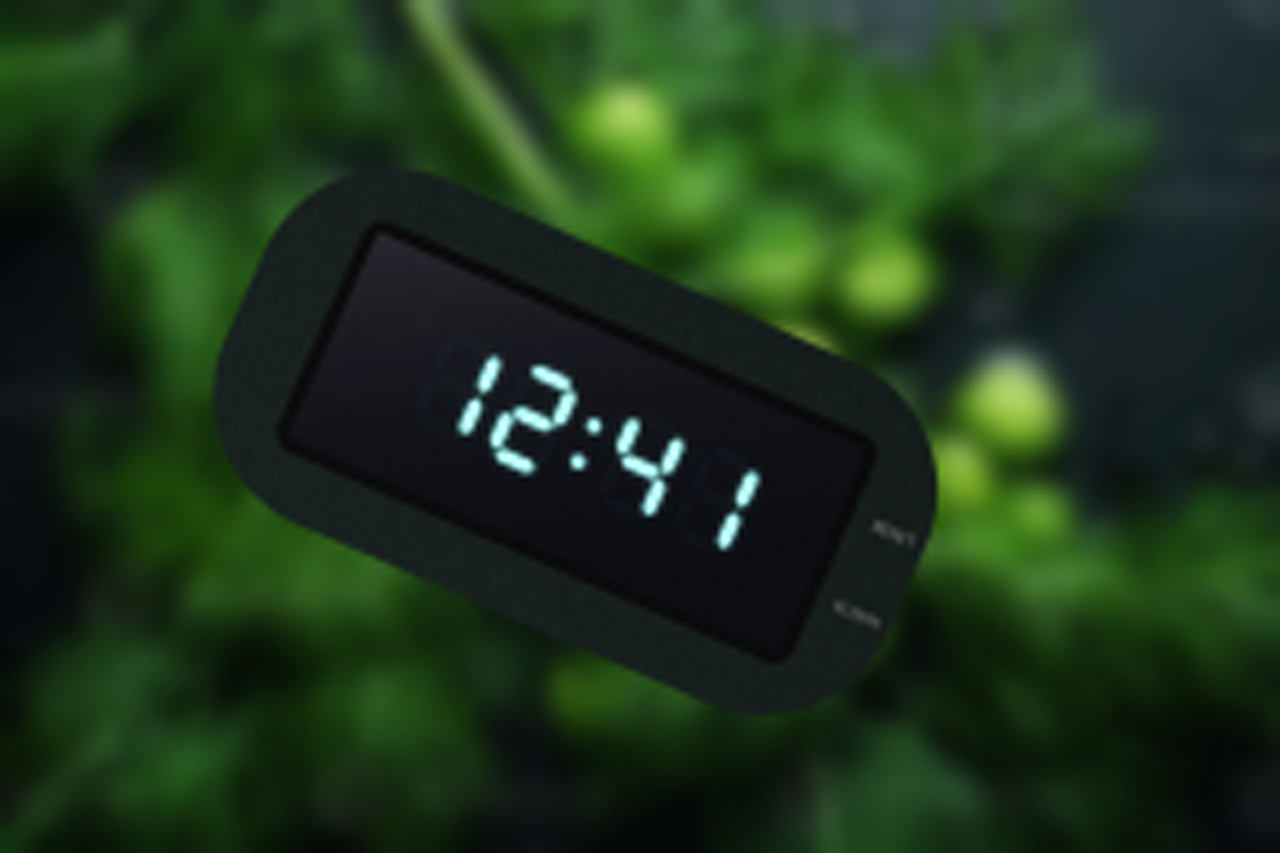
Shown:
12h41
